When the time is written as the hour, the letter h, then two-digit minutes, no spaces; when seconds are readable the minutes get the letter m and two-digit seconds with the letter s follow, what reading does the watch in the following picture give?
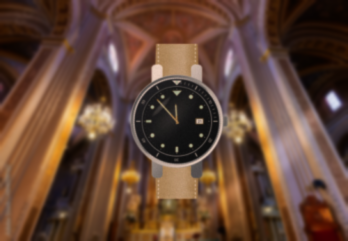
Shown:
11h53
